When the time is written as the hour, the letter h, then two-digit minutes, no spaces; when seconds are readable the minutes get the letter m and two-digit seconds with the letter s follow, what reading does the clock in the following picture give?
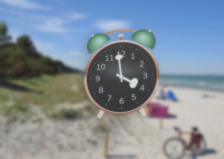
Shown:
3h59
